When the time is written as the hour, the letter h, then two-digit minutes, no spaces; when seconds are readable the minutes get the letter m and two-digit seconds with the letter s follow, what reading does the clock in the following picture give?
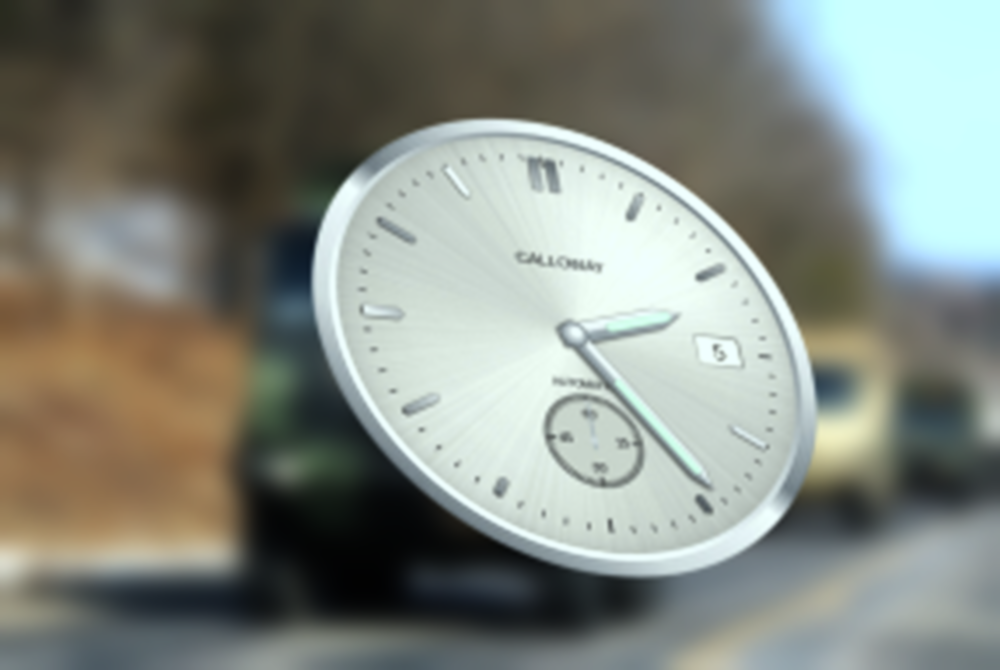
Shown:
2h24
